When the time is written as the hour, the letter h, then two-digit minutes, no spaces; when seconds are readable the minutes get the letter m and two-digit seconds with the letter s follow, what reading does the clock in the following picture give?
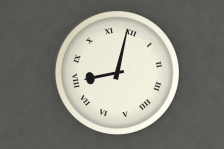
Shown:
7h59
